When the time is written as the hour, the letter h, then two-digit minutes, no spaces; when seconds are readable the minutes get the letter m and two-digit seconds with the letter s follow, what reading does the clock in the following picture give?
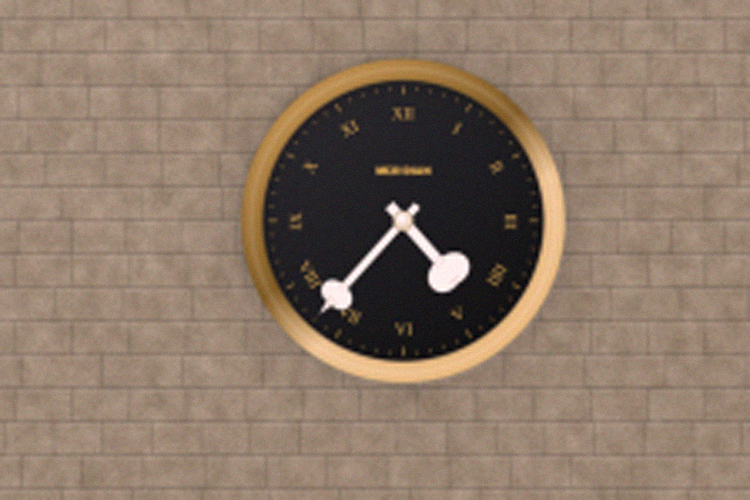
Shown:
4h37
